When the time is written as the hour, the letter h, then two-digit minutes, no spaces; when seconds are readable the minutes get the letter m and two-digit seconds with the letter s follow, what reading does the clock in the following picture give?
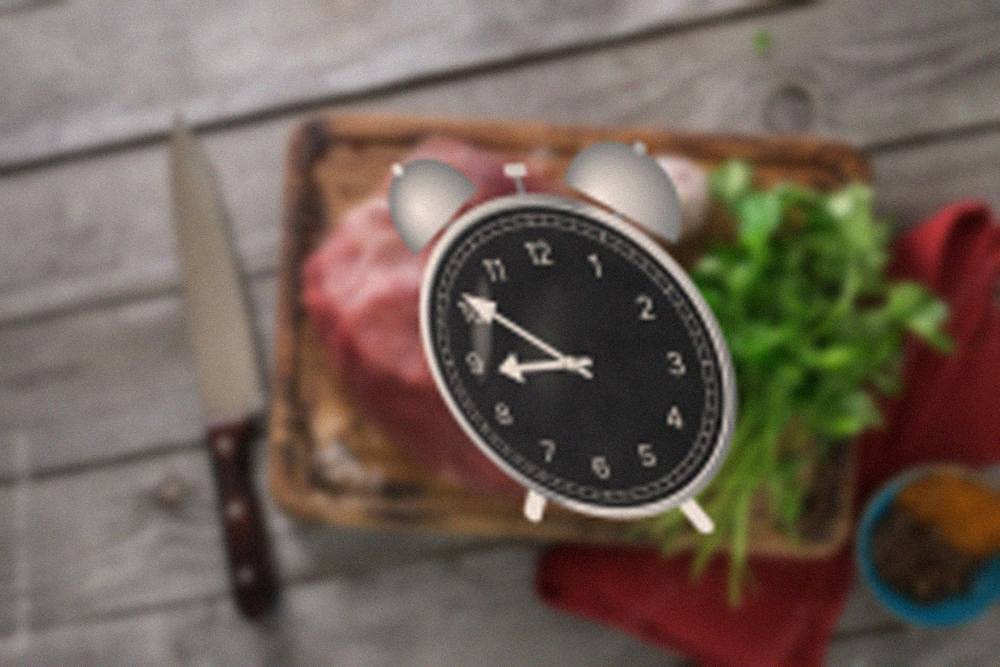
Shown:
8h51
